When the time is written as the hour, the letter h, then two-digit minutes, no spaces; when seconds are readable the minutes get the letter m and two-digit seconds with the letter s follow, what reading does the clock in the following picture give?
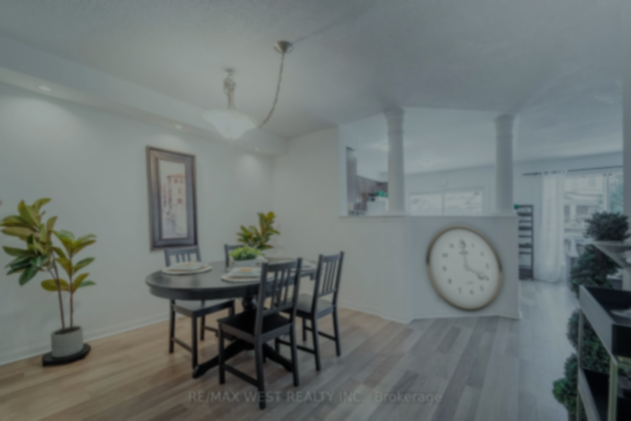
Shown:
4h00
